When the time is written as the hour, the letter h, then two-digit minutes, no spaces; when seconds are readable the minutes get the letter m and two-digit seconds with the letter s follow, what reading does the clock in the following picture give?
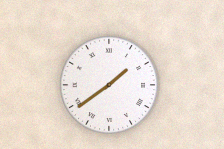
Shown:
1h39
